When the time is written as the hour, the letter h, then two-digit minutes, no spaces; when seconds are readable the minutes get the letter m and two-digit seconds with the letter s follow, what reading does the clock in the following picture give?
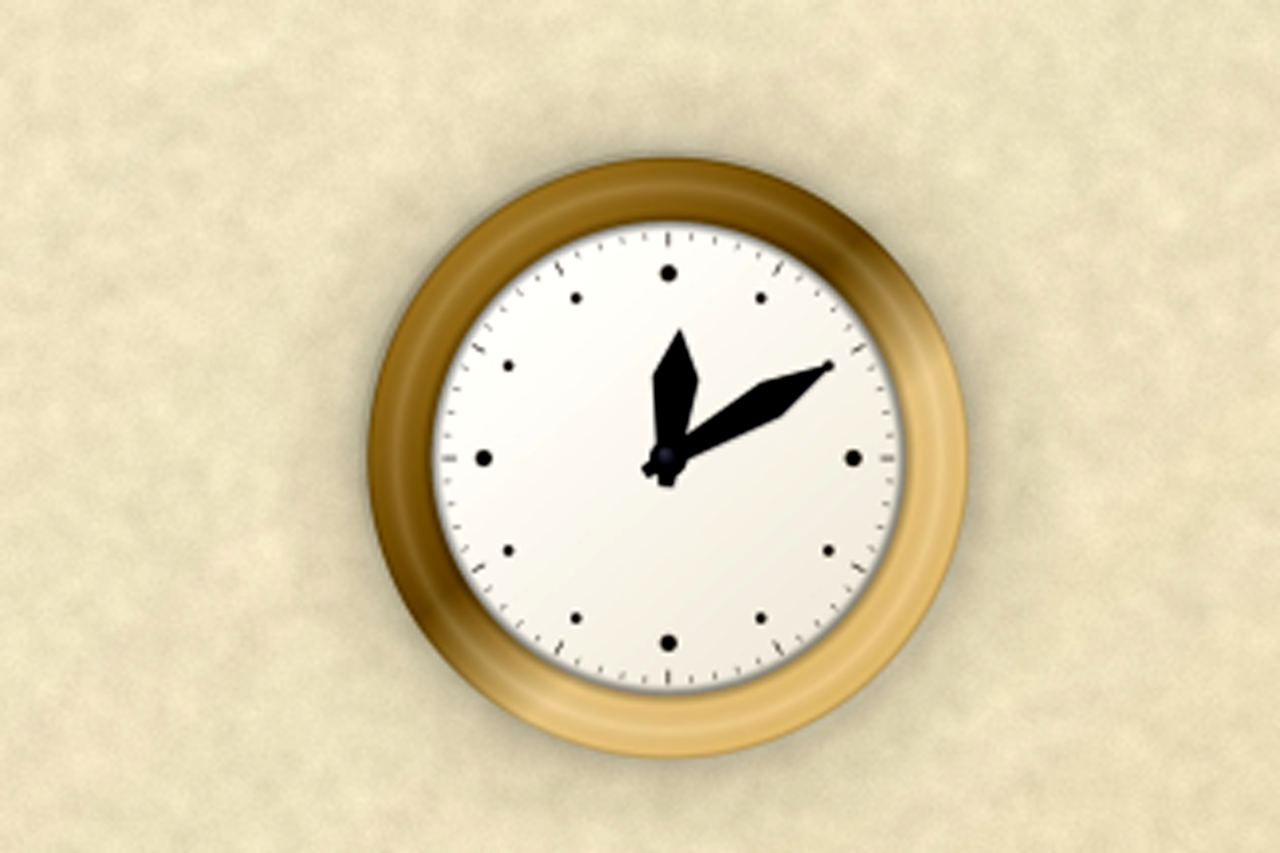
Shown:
12h10
